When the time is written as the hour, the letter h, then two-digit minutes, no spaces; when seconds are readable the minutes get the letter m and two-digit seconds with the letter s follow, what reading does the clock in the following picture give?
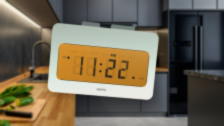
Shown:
11h22
